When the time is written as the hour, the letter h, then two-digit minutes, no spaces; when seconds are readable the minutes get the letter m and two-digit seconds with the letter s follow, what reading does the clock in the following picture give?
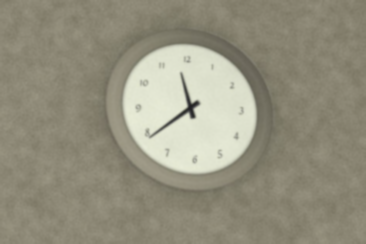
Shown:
11h39
